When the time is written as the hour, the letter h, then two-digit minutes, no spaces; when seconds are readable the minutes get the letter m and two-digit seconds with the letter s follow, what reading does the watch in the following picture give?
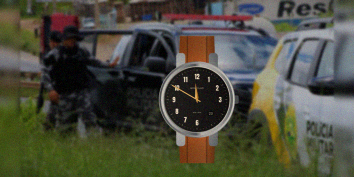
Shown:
11h50
